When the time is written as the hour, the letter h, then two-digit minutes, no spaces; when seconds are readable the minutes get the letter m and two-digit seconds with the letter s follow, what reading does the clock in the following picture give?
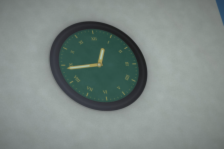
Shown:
12h44
